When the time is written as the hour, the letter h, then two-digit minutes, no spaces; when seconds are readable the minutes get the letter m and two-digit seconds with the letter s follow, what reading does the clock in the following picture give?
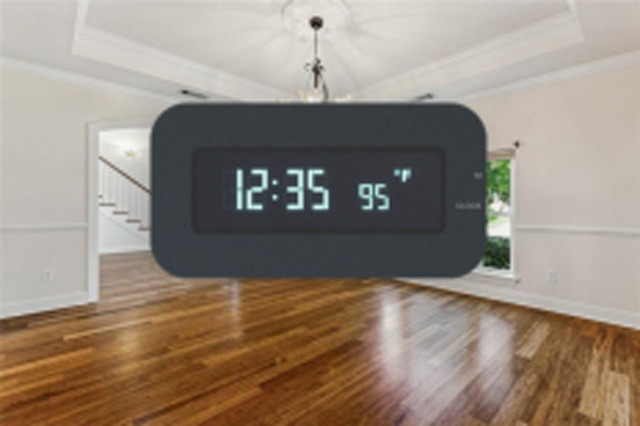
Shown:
12h35
